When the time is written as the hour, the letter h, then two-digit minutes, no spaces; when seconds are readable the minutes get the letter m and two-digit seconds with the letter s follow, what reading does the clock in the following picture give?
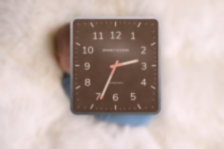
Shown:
2h34
